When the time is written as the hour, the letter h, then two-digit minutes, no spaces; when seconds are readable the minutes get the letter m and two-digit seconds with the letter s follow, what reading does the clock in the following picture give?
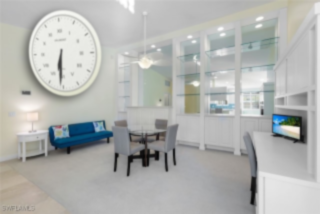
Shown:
6h31
